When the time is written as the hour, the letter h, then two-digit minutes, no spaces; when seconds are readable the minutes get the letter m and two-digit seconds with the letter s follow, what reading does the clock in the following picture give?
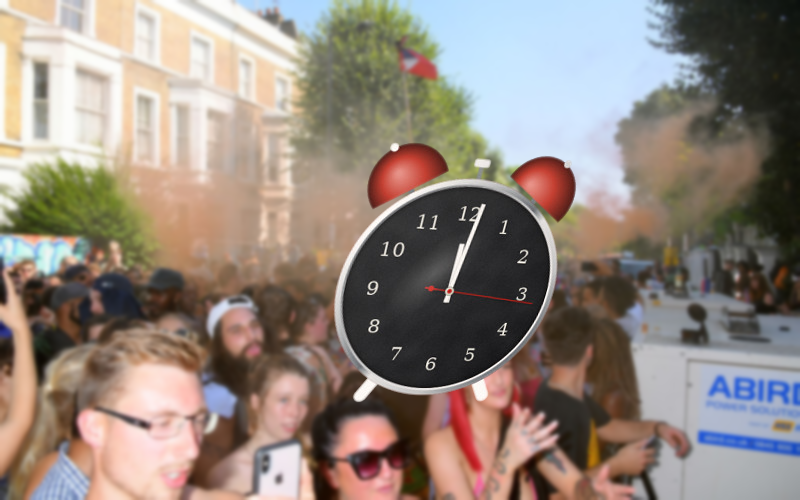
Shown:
12h01m16s
